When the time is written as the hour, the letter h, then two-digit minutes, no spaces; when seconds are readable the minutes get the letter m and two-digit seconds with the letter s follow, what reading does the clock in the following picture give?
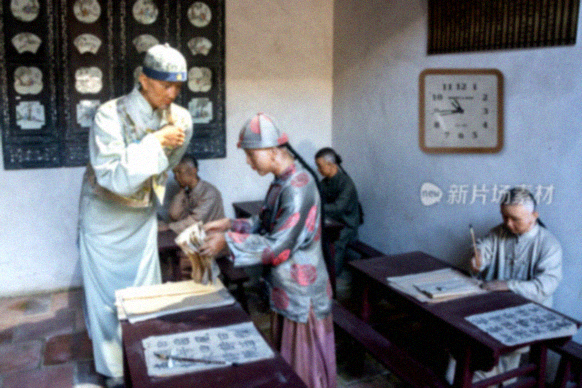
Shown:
10h44
